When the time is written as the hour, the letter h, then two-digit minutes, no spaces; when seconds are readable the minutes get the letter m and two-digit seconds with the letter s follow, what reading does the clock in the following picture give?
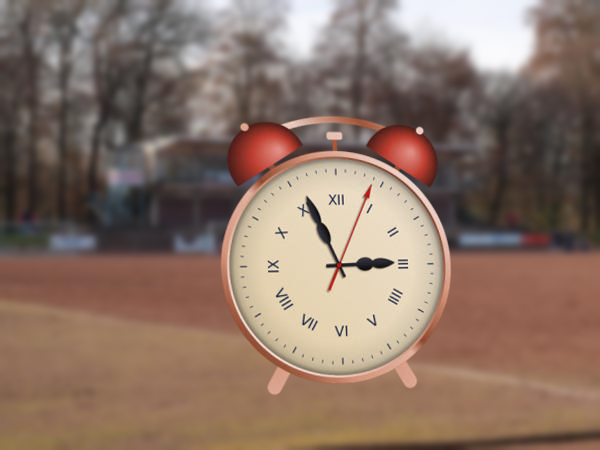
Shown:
2h56m04s
